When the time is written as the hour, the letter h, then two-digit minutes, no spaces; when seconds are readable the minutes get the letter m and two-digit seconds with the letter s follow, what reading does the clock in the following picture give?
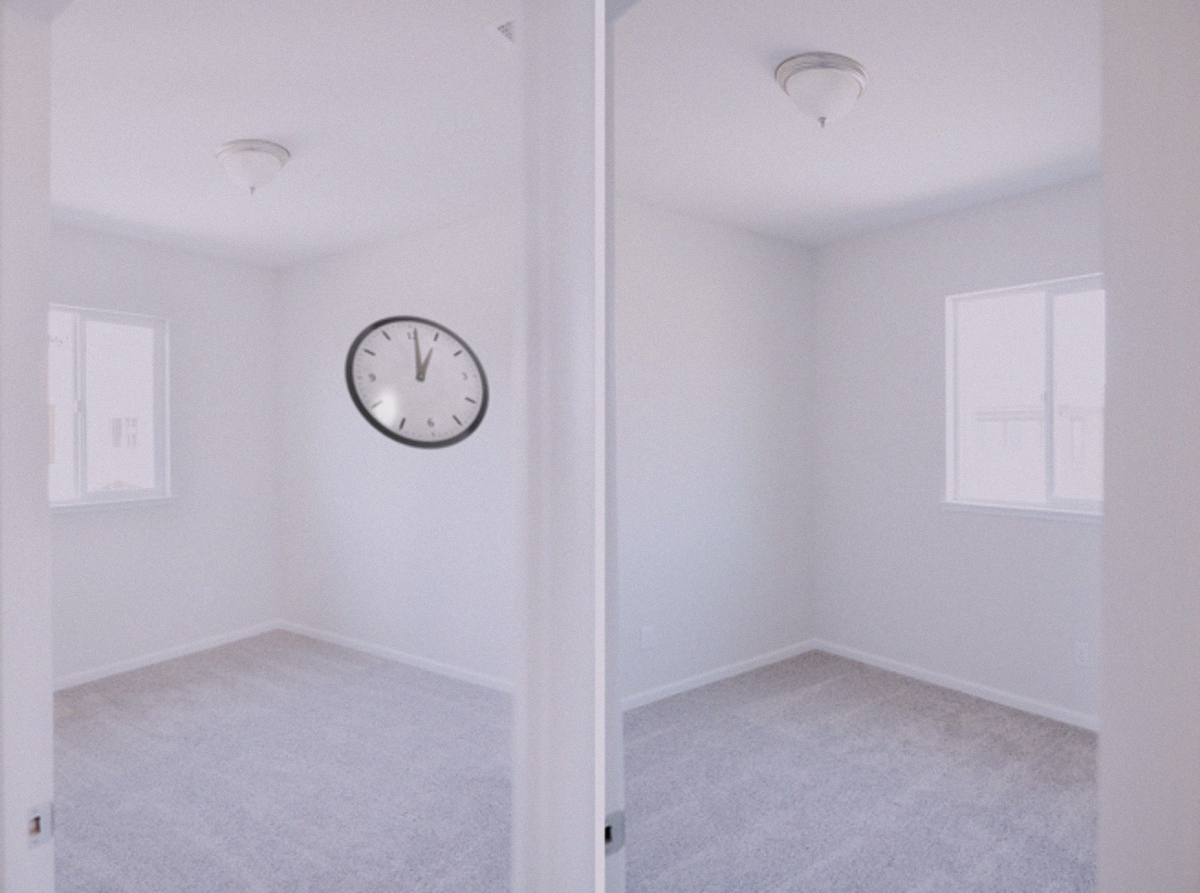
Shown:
1h01
